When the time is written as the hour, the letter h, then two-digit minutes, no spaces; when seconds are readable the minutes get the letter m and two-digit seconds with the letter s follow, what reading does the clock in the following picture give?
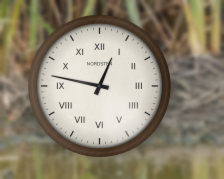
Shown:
12h47
